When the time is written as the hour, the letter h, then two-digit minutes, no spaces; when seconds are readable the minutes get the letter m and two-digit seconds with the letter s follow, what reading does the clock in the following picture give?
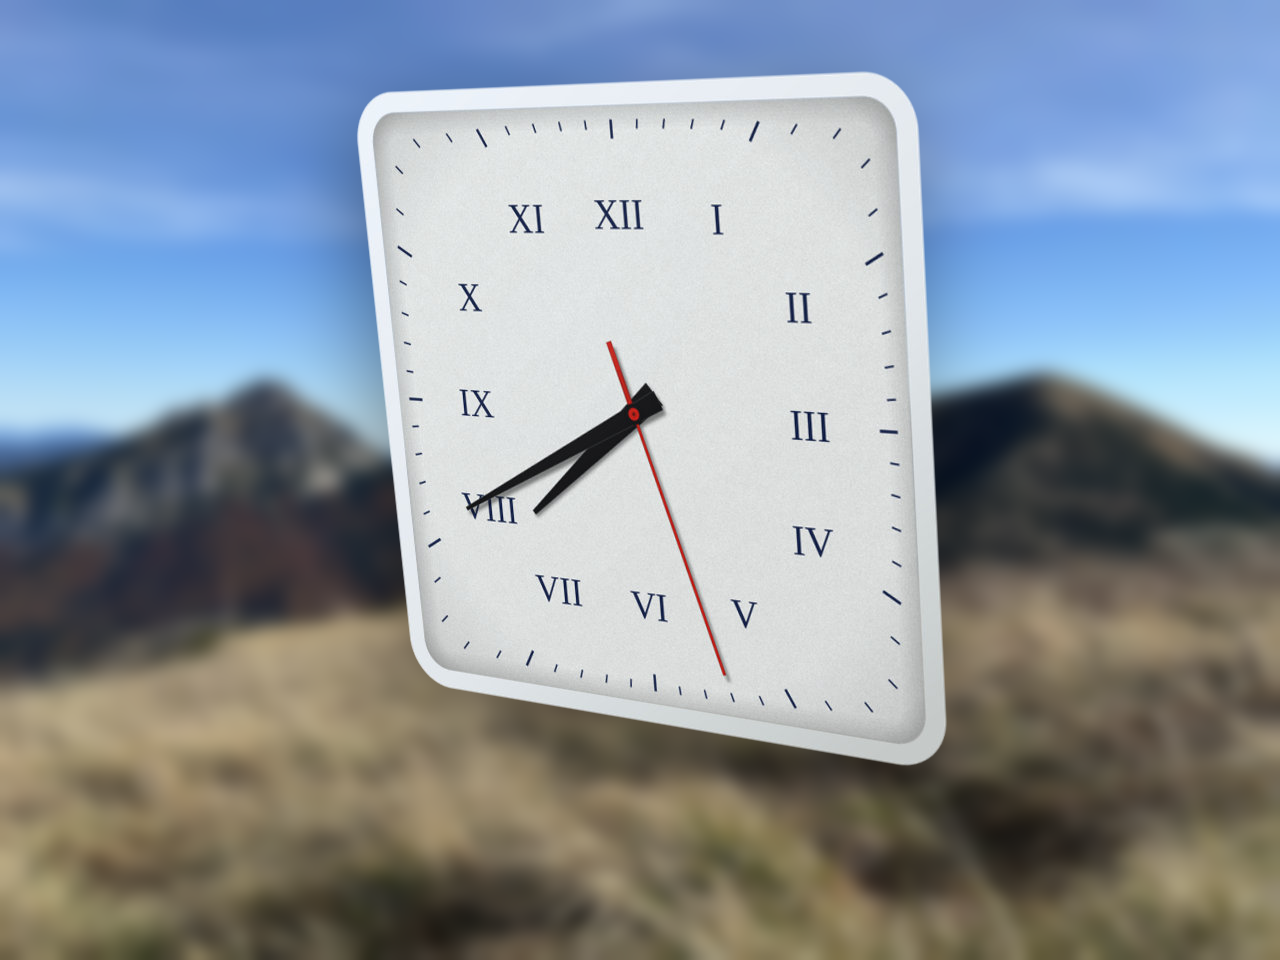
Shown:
7h40m27s
